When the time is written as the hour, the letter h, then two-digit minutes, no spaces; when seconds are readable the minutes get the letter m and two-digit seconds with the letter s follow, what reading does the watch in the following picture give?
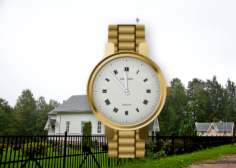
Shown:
11h53
